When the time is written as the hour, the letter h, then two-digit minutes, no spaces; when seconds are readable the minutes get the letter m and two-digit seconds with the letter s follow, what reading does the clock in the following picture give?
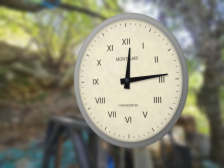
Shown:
12h14
